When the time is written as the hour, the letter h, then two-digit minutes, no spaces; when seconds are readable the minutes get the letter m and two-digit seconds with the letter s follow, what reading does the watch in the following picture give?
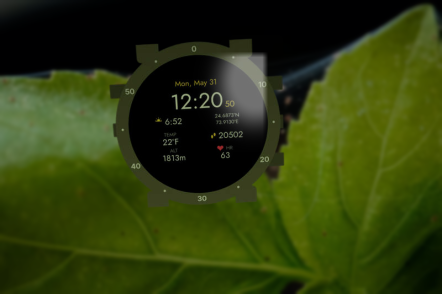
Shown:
12h20m50s
